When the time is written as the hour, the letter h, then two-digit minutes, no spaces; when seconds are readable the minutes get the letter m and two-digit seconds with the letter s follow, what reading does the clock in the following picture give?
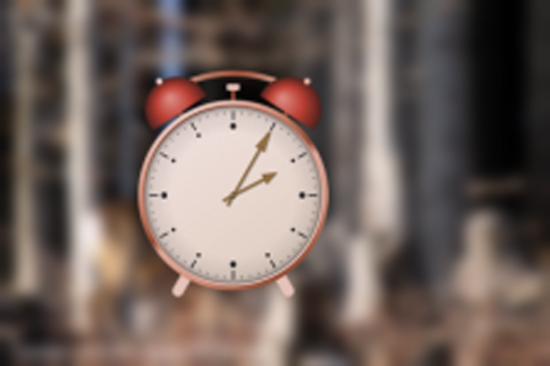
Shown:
2h05
